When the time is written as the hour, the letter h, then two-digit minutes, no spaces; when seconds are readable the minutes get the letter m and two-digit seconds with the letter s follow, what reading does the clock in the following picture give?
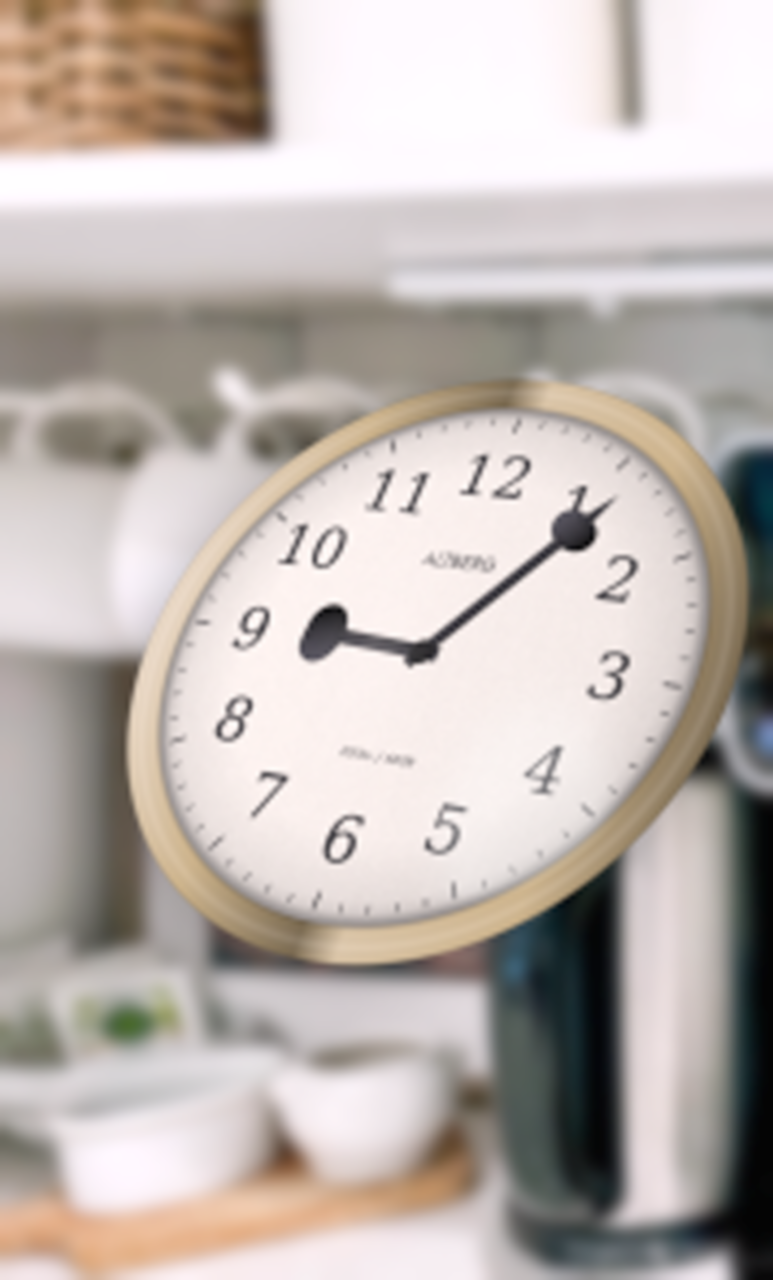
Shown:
9h06
